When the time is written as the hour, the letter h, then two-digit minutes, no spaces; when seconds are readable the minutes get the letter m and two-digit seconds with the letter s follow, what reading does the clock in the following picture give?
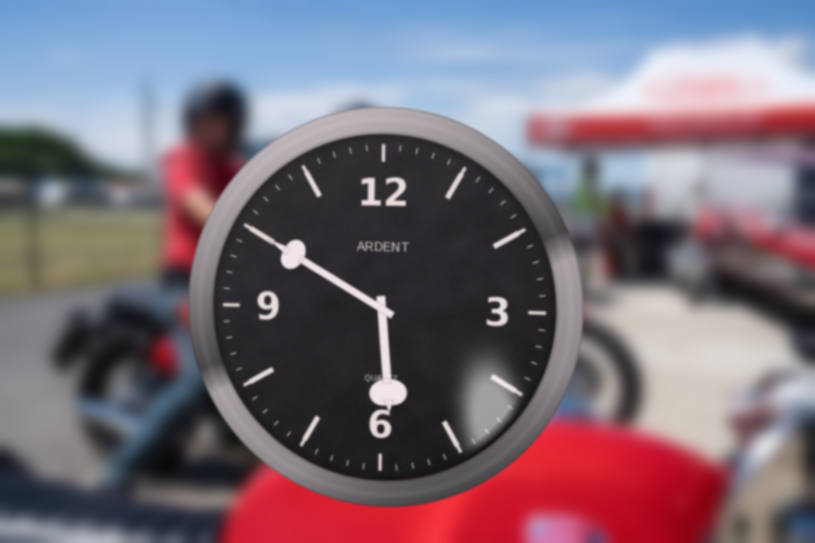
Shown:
5h50
